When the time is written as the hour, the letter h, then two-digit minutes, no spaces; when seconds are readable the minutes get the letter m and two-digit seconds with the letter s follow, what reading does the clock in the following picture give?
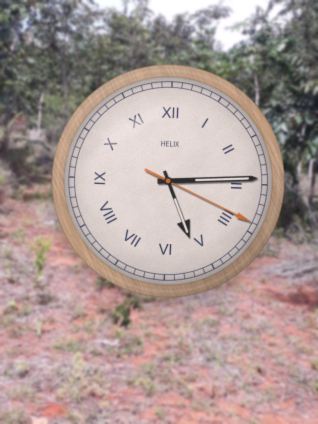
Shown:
5h14m19s
